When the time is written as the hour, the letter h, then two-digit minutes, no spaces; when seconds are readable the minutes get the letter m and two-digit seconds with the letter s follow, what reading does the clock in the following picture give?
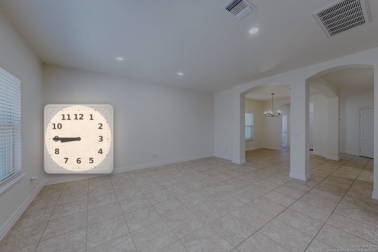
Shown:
8h45
